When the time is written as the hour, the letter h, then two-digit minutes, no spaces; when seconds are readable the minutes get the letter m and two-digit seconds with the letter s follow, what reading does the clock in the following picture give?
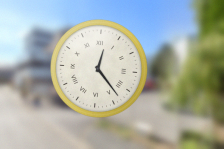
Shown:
12h23
